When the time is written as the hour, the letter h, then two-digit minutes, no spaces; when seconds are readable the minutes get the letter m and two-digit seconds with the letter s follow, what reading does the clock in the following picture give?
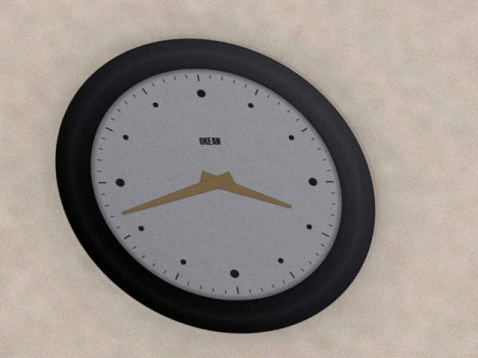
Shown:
3h42
